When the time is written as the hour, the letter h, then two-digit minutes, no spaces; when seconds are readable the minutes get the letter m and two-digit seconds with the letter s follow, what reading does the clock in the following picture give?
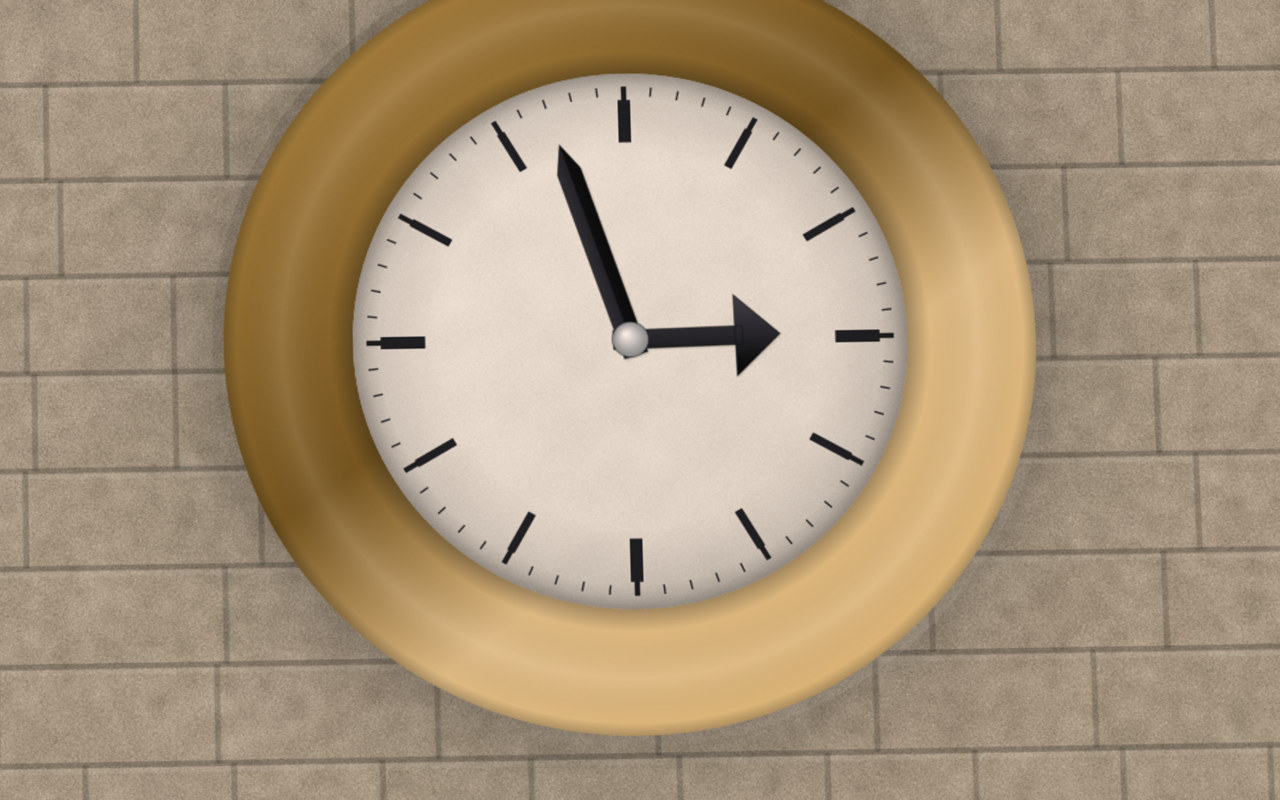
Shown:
2h57
